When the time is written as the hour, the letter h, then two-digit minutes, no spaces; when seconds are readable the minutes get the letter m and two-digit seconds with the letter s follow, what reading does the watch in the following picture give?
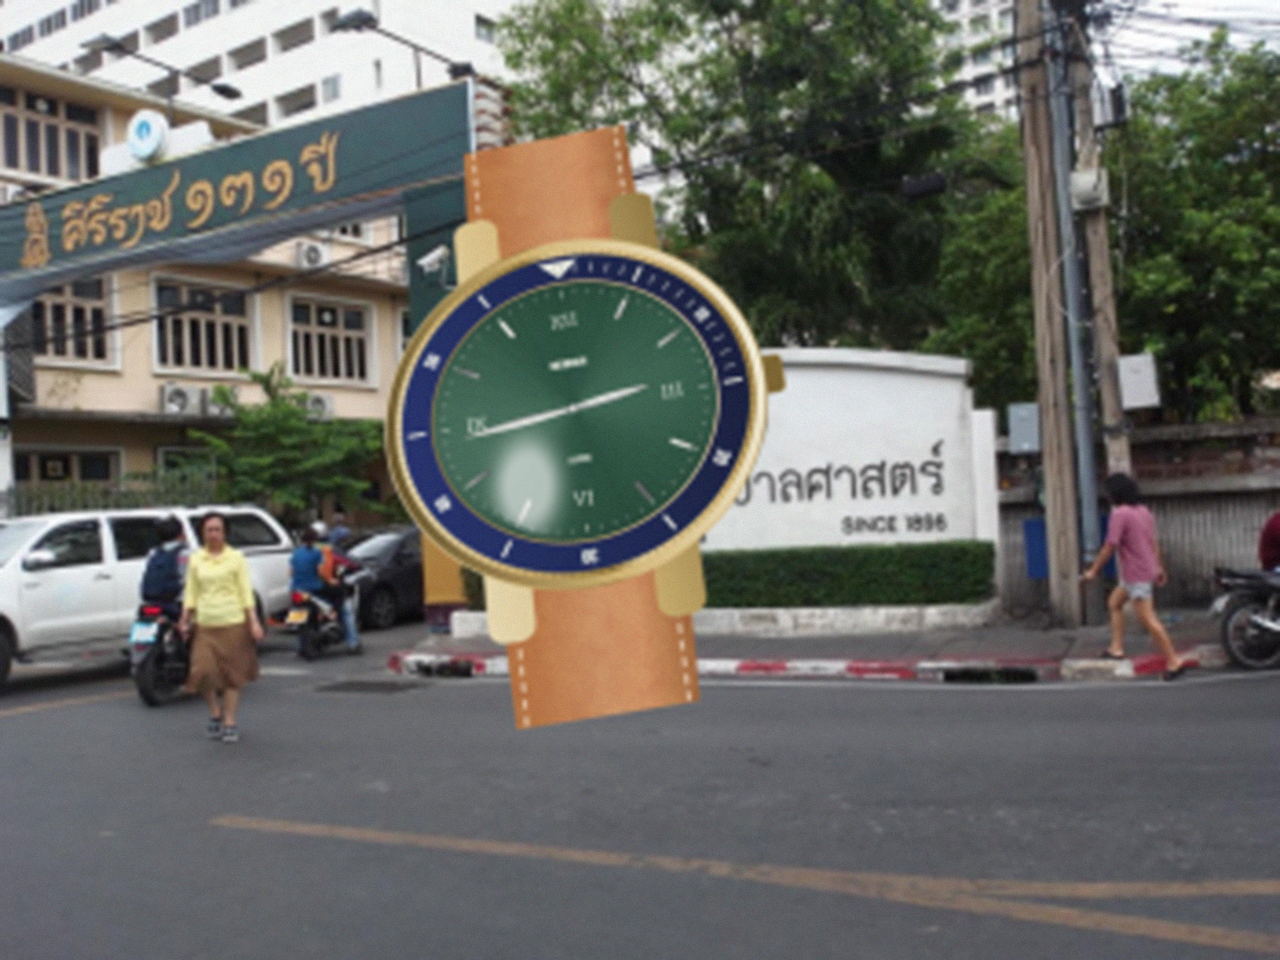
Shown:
2h44
